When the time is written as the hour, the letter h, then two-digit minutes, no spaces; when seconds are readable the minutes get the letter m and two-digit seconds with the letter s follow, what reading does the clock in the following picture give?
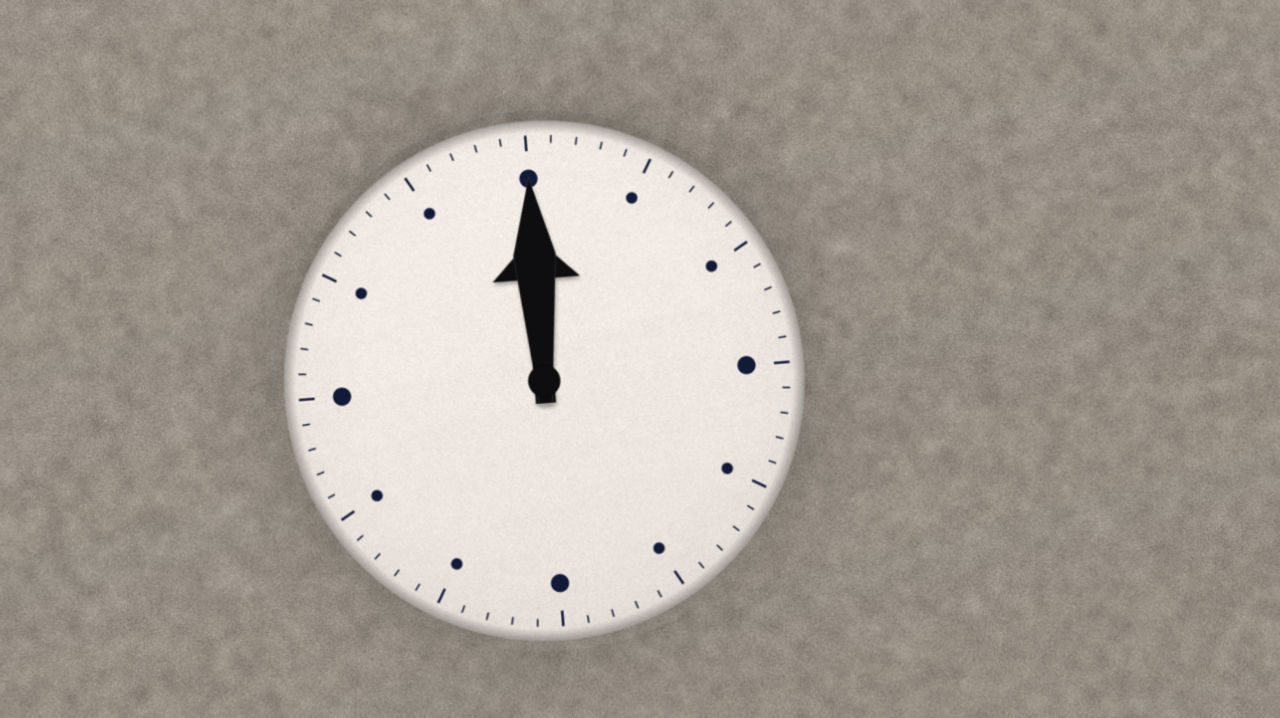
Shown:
12h00
